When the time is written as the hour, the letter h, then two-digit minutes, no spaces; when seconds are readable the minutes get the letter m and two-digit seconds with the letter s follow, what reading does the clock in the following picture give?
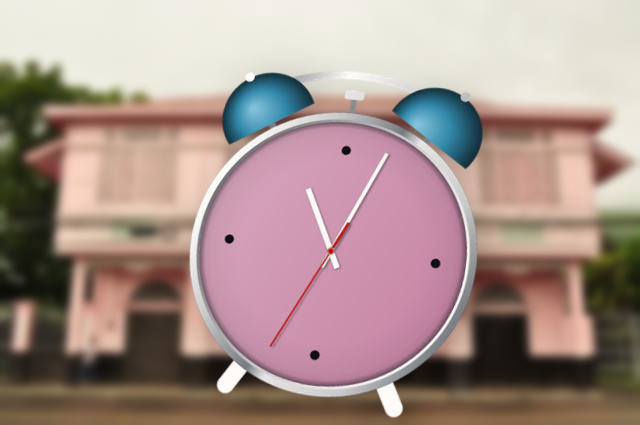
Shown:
11h03m34s
